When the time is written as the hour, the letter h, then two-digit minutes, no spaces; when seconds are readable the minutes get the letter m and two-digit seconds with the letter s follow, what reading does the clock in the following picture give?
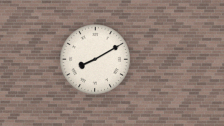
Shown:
8h10
